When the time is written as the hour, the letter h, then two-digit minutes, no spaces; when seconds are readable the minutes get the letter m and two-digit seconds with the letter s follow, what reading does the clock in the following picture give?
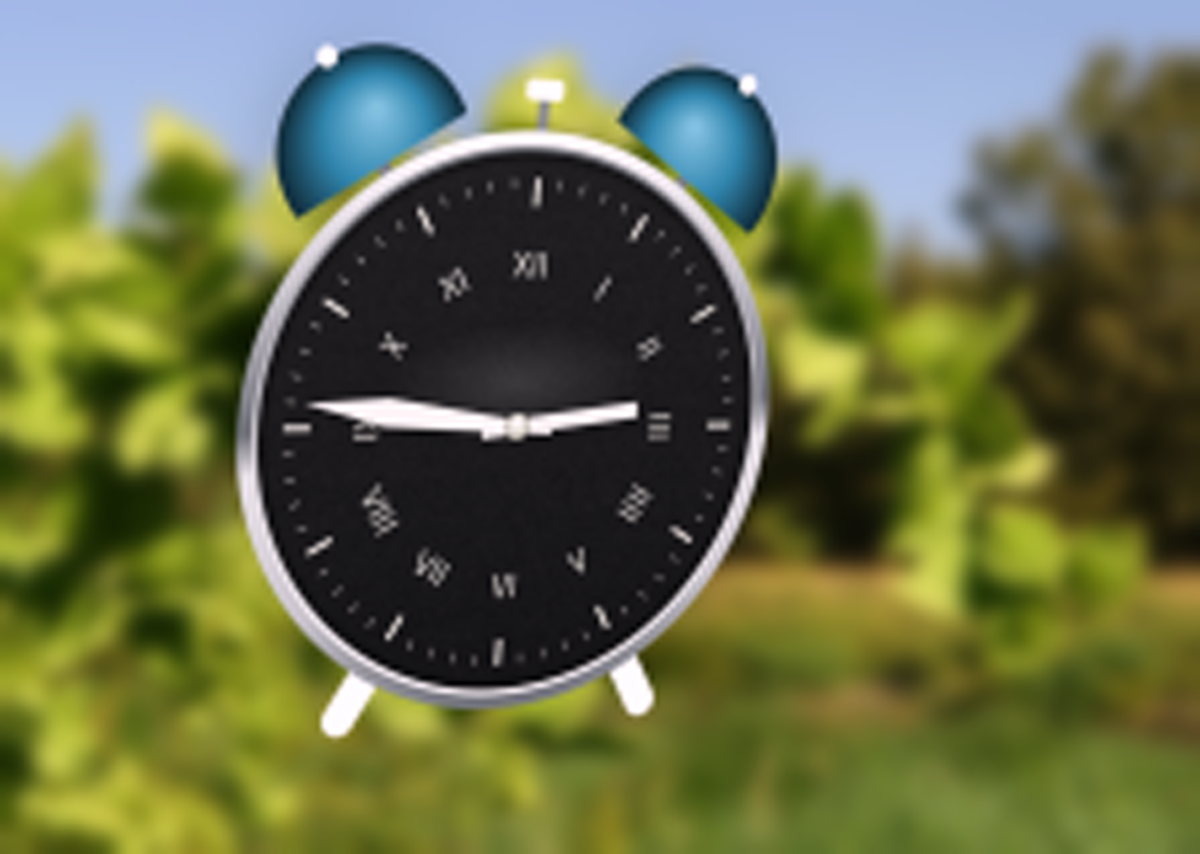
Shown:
2h46
